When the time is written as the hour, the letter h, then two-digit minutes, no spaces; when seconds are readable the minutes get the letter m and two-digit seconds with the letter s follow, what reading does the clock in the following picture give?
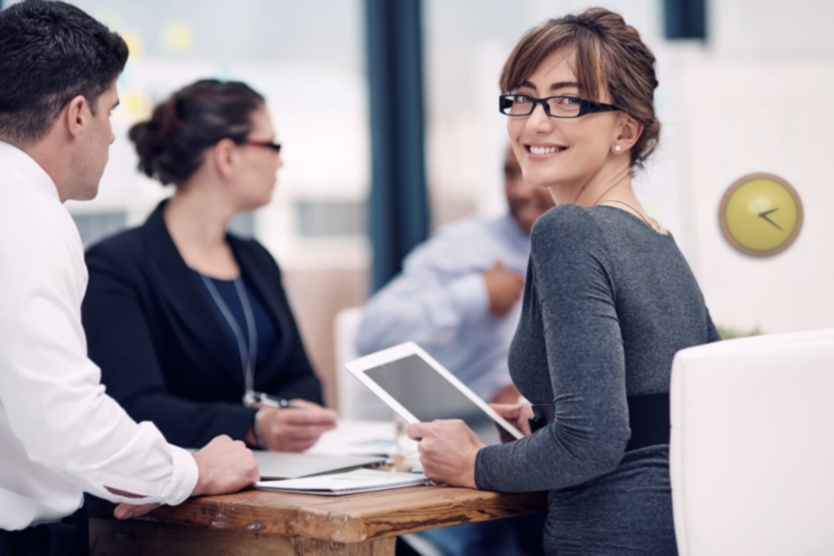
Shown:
2h21
